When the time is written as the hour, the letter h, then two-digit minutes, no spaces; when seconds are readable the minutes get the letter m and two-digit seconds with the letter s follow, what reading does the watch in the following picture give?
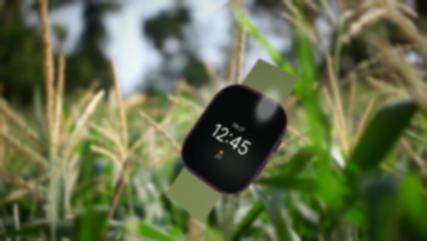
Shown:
12h45
